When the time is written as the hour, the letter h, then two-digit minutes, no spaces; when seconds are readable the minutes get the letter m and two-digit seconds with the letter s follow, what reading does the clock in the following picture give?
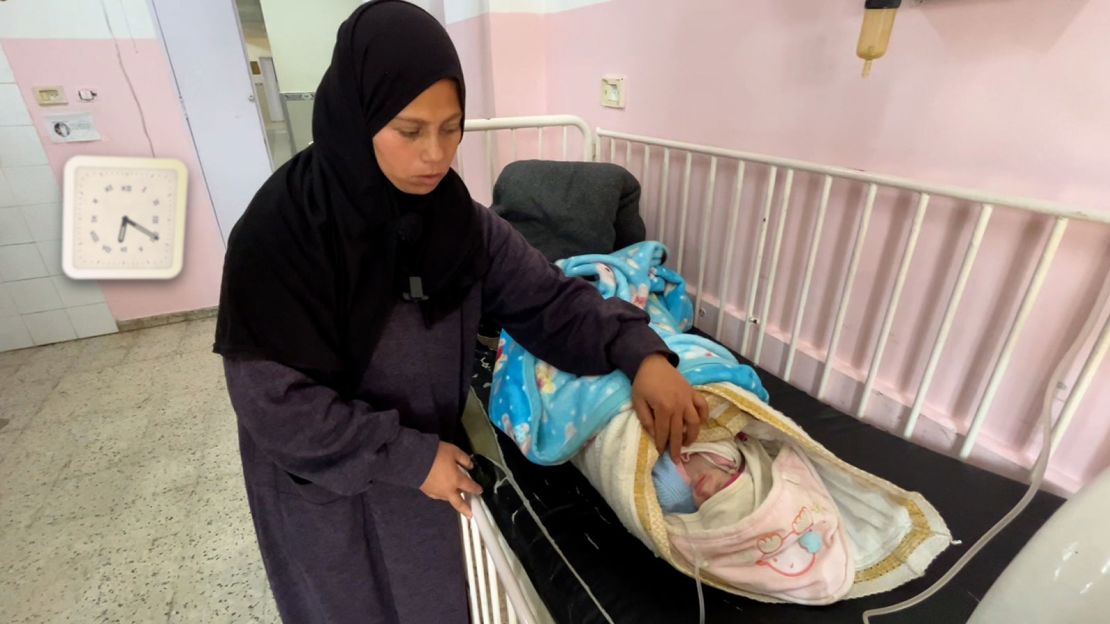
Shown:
6h20
